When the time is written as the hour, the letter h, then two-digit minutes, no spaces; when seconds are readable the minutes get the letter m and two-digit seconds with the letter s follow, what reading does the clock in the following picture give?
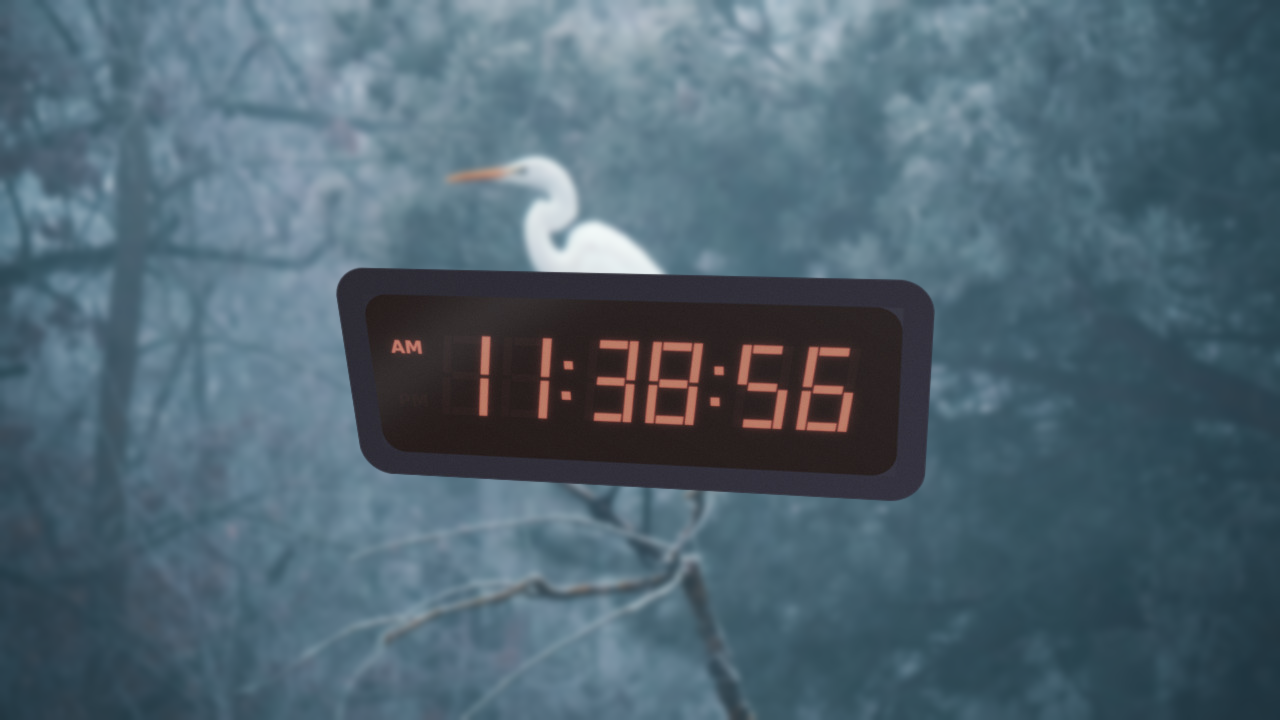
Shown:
11h38m56s
